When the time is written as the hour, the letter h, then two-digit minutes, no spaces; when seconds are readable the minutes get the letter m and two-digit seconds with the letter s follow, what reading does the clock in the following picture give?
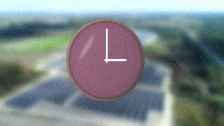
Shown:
3h00
